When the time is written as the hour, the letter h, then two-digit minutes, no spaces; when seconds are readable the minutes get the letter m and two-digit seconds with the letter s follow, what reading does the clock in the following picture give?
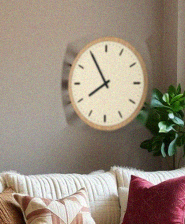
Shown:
7h55
